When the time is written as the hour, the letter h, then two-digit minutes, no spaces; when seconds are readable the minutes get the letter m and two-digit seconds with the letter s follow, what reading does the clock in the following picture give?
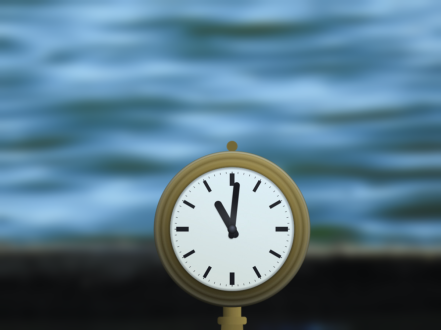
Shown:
11h01
